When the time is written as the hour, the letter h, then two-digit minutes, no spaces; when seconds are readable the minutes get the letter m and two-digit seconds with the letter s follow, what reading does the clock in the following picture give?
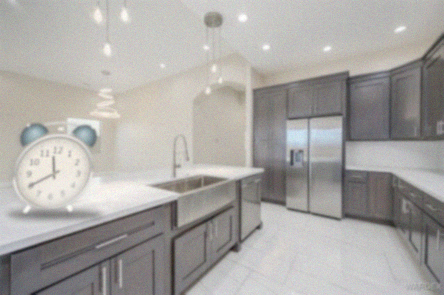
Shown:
11h40
